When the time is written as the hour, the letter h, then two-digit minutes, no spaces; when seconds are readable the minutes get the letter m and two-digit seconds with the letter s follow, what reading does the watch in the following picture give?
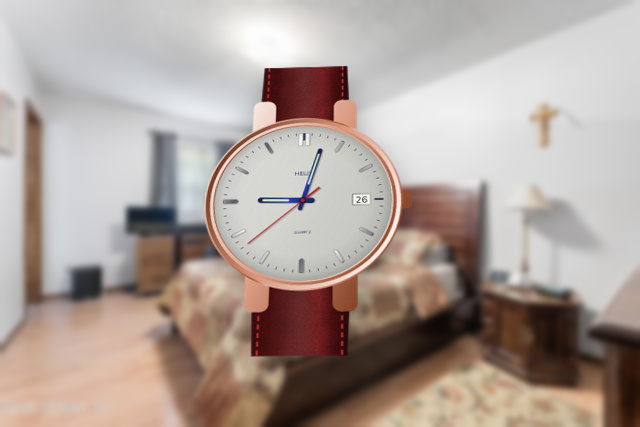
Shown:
9h02m38s
